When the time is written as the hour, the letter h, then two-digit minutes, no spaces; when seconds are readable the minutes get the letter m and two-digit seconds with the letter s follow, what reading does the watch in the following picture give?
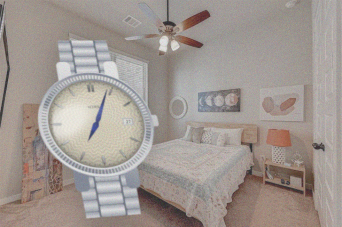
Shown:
7h04
